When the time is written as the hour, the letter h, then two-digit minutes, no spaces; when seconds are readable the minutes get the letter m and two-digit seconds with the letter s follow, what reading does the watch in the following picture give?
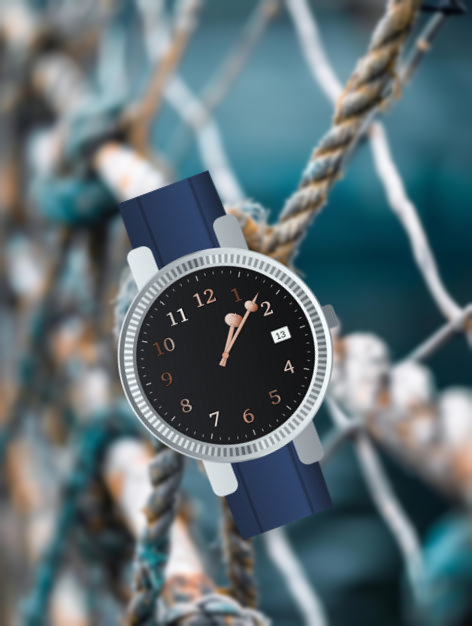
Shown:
1h08
